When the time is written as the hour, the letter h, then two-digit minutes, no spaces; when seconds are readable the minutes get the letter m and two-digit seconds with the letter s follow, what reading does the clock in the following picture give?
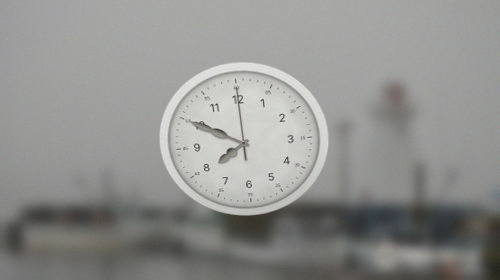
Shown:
7h50m00s
